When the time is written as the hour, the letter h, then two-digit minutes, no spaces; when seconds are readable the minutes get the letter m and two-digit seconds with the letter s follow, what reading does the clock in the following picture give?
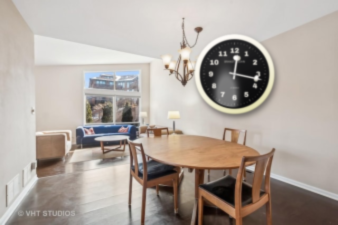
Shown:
12h17
